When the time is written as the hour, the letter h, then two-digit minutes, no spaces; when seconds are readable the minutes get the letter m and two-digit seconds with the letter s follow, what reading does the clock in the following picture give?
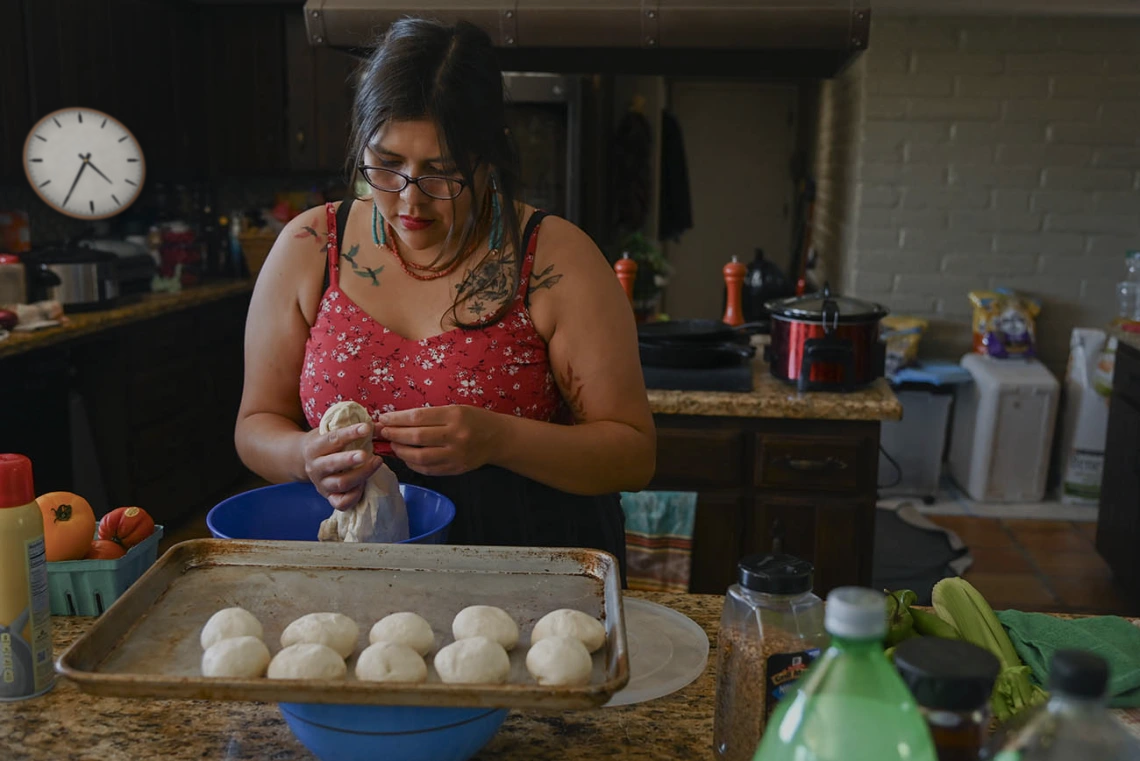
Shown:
4h35
